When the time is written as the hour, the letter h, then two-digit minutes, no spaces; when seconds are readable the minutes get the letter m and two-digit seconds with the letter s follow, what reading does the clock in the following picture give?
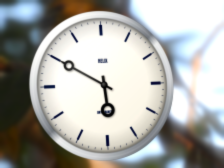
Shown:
5h50
